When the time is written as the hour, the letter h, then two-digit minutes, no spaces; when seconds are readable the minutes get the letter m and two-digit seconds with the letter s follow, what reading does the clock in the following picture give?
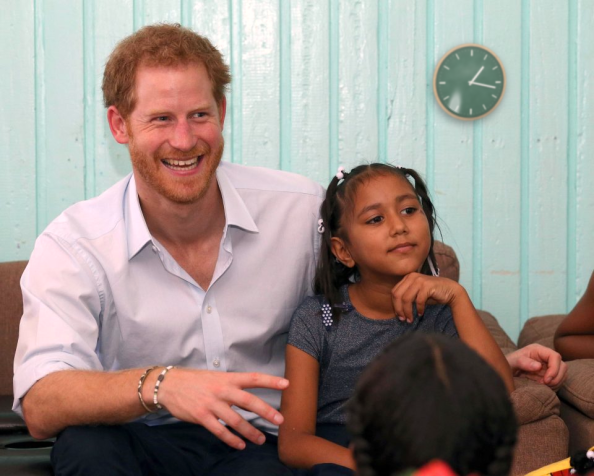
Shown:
1h17
